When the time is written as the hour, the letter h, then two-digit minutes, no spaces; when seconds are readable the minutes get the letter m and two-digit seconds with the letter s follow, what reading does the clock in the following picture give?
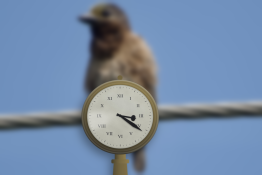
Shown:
3h21
